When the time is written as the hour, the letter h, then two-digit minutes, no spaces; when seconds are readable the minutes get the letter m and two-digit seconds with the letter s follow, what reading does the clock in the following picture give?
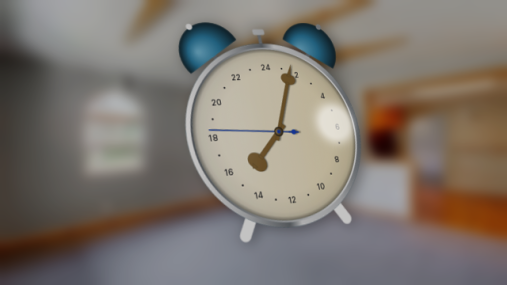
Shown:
15h03m46s
